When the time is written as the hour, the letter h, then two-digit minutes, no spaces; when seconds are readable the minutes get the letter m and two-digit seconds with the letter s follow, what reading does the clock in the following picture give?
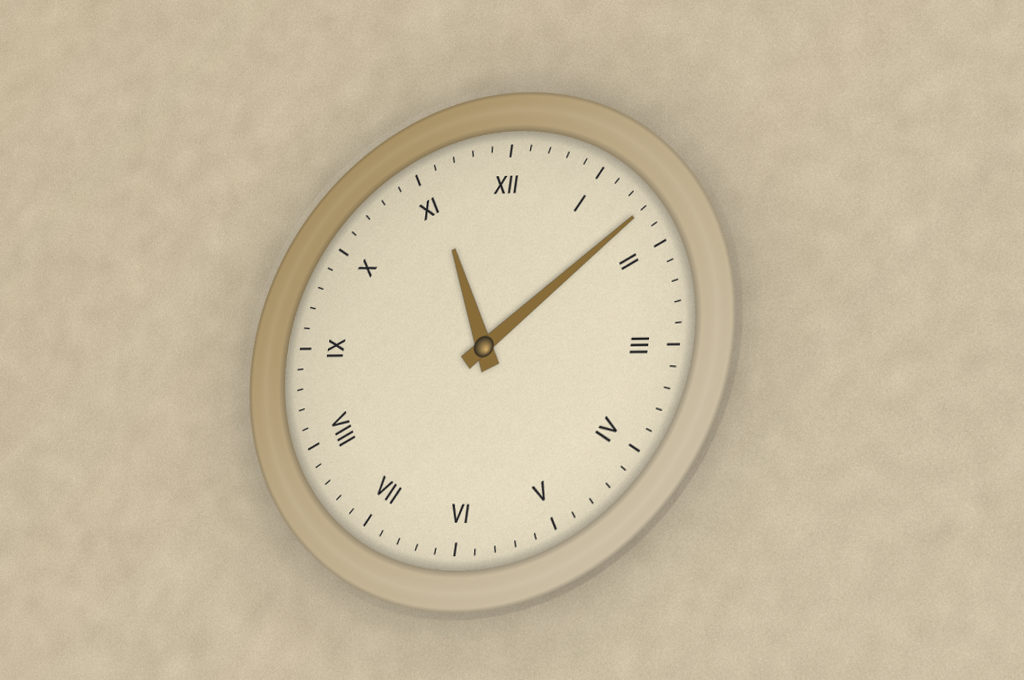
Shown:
11h08
